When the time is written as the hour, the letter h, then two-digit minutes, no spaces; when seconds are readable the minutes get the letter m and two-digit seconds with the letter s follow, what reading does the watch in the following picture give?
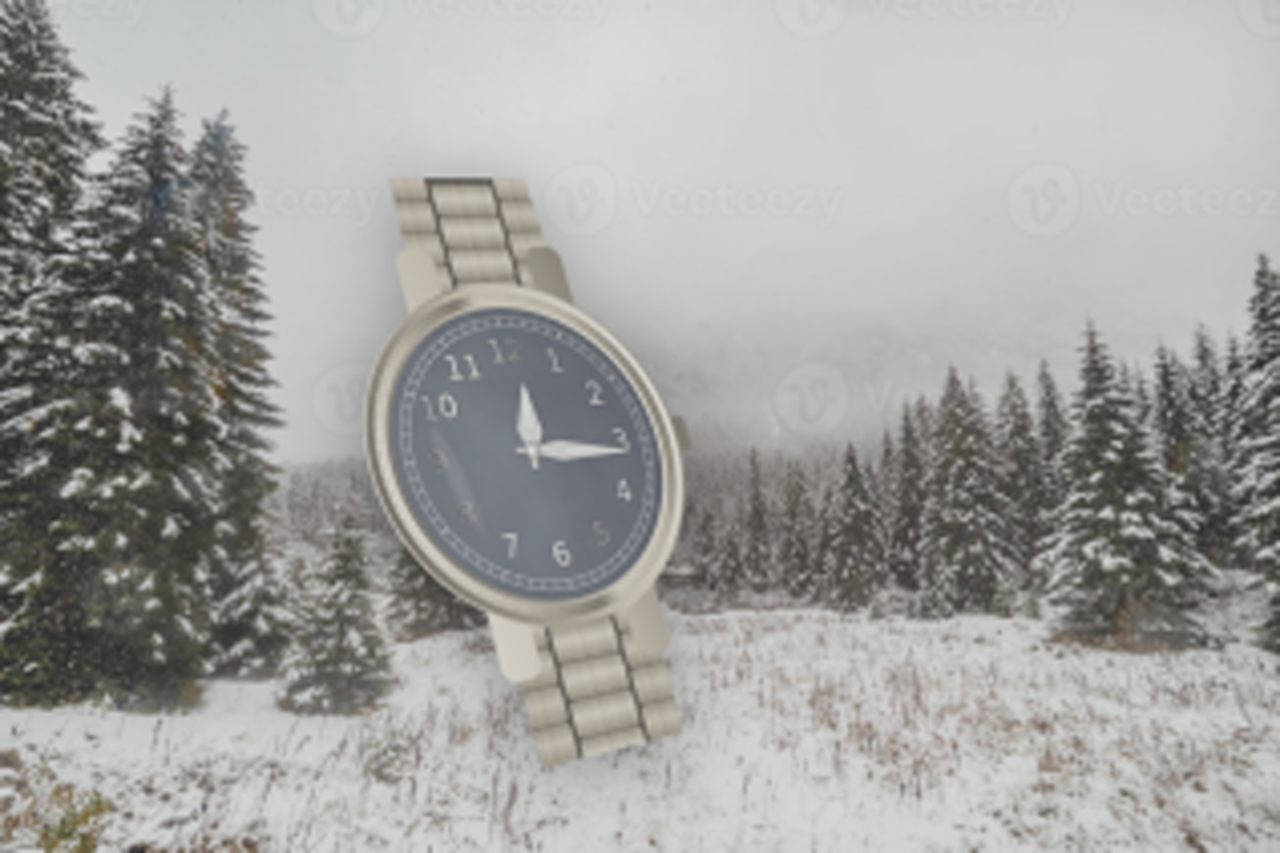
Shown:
12h16
